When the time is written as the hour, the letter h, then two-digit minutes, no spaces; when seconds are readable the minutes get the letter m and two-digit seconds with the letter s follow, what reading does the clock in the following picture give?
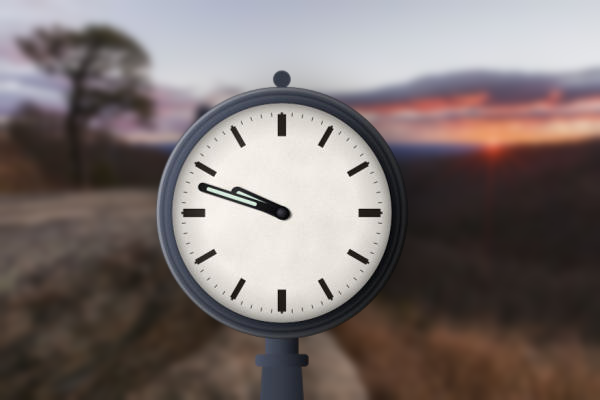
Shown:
9h48
